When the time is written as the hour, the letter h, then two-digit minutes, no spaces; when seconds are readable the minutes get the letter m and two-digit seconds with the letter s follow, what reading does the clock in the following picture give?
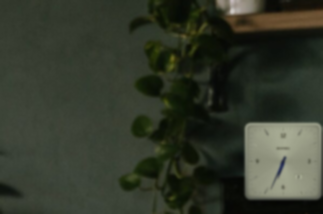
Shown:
6h34
